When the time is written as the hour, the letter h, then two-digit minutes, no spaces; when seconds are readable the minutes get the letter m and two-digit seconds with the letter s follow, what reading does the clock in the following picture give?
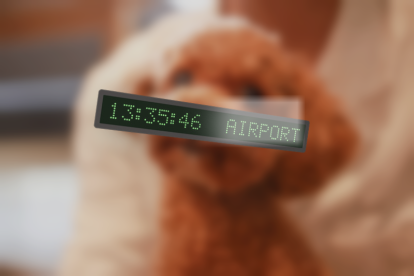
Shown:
13h35m46s
